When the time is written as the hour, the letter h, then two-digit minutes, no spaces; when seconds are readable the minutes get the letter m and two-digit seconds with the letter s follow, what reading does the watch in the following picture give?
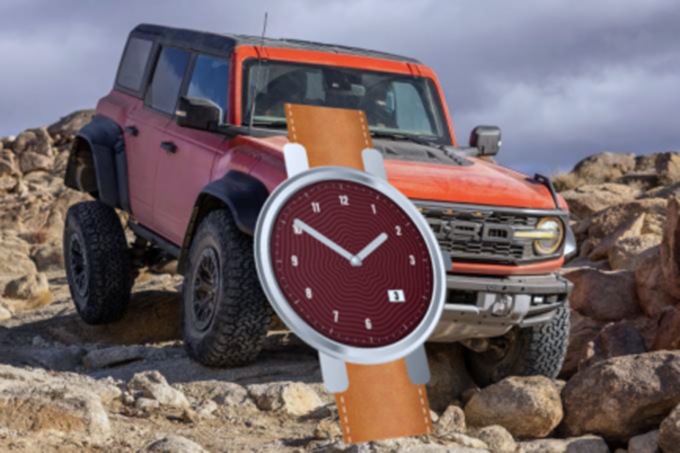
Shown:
1h51
